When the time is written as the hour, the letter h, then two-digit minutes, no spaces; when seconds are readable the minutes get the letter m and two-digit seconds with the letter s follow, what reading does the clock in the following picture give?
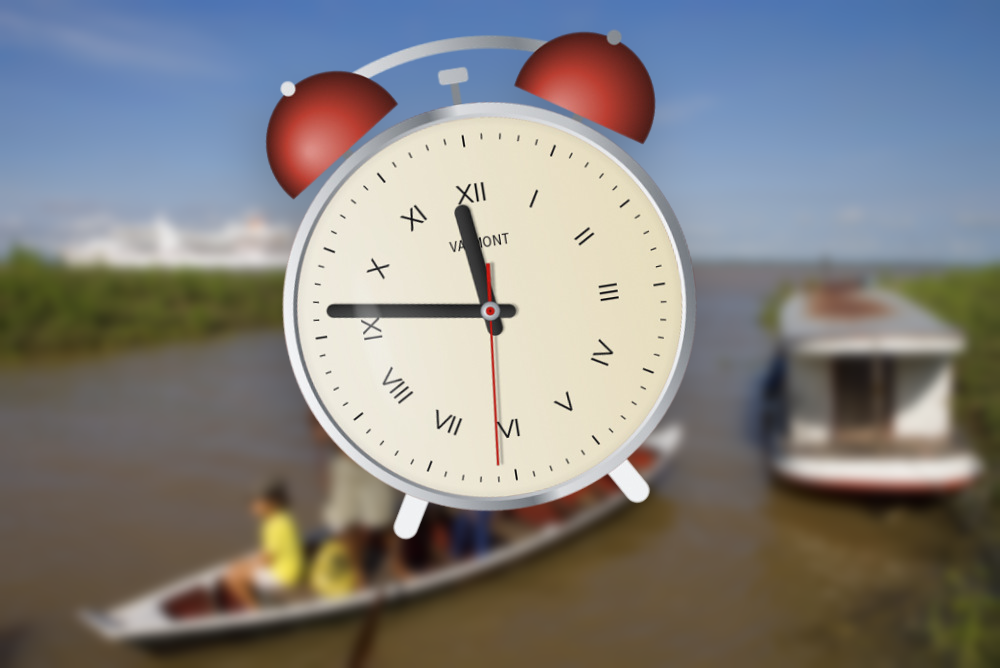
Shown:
11h46m31s
